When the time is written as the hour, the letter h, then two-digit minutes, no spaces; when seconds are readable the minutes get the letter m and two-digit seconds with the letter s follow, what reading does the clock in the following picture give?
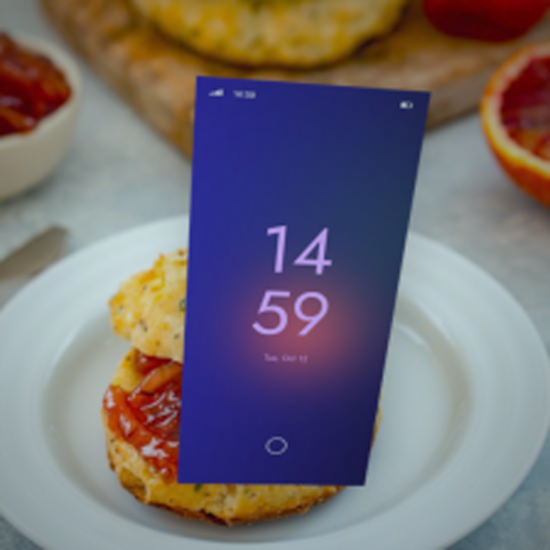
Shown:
14h59
